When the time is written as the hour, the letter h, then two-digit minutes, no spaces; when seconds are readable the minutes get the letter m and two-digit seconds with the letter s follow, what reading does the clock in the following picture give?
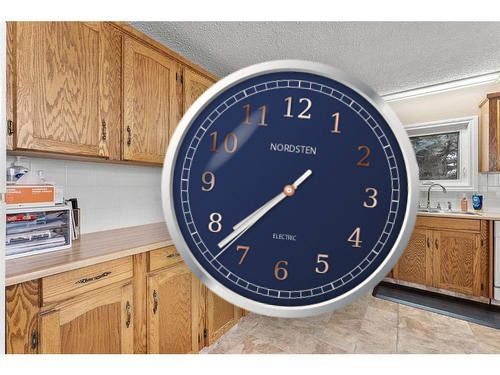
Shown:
7h37m37s
